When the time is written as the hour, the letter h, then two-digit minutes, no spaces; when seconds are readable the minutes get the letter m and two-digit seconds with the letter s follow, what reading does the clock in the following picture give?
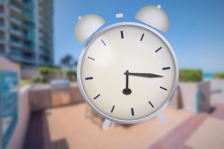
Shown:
6h17
